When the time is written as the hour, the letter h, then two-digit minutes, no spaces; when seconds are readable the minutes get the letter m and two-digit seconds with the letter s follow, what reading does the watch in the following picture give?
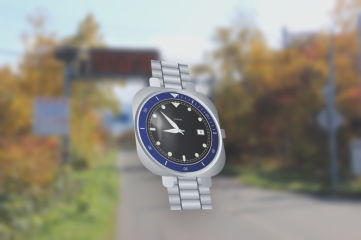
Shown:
8h53
